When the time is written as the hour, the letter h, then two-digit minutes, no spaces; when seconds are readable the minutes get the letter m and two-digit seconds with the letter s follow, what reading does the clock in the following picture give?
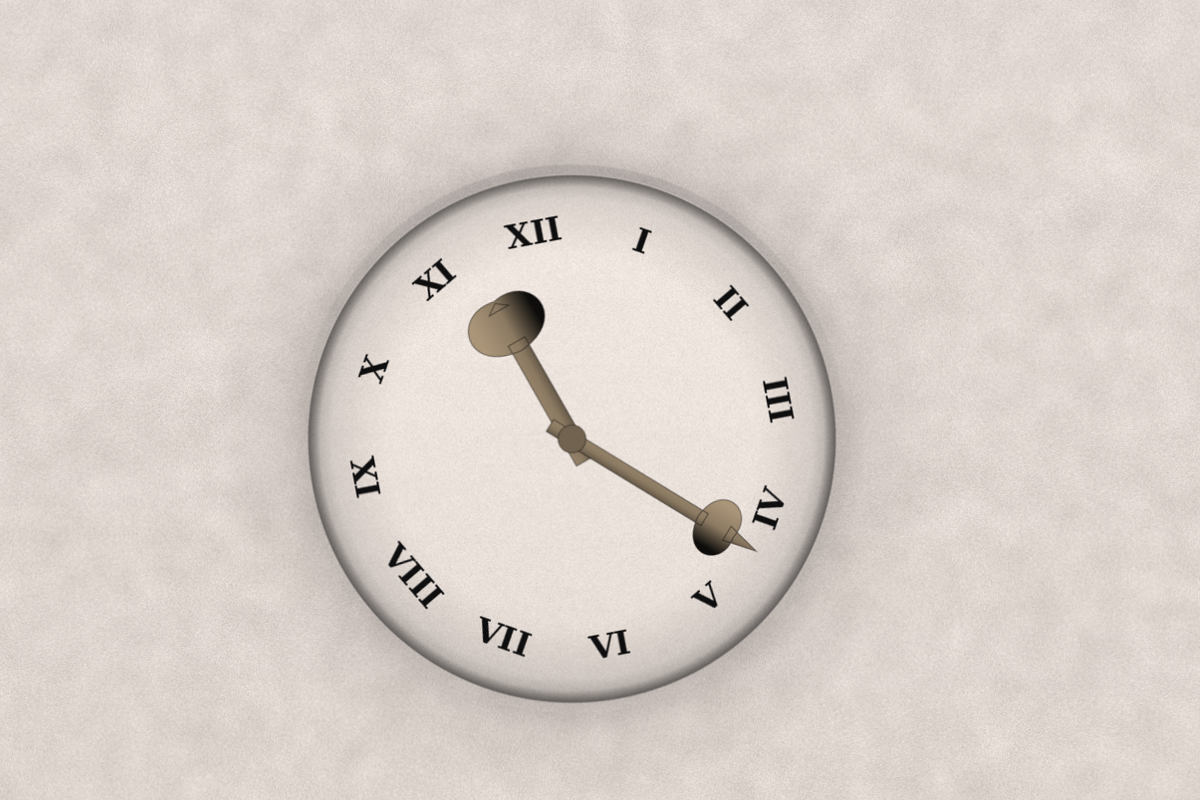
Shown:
11h22
